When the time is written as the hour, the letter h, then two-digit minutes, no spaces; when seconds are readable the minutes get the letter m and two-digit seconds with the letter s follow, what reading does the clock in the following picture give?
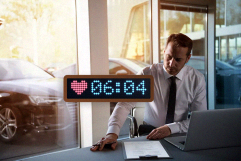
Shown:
6h04
